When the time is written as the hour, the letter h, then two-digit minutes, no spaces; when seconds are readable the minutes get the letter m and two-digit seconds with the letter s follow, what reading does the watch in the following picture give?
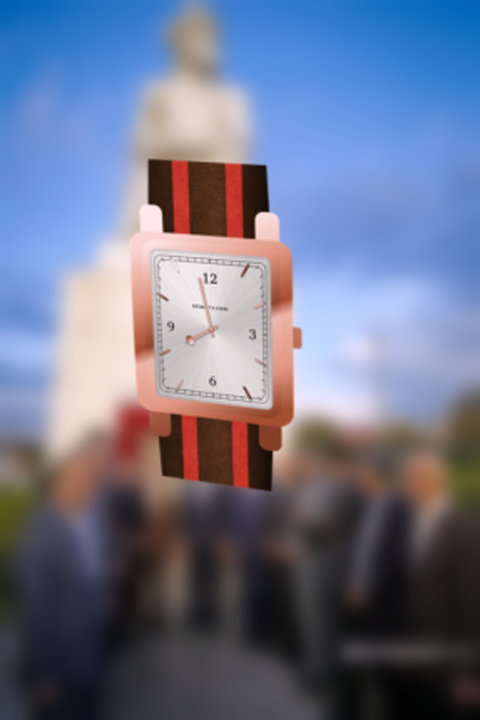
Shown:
7h58
